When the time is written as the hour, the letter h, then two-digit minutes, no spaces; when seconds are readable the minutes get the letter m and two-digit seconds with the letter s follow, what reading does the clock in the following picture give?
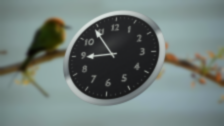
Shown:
8h54
